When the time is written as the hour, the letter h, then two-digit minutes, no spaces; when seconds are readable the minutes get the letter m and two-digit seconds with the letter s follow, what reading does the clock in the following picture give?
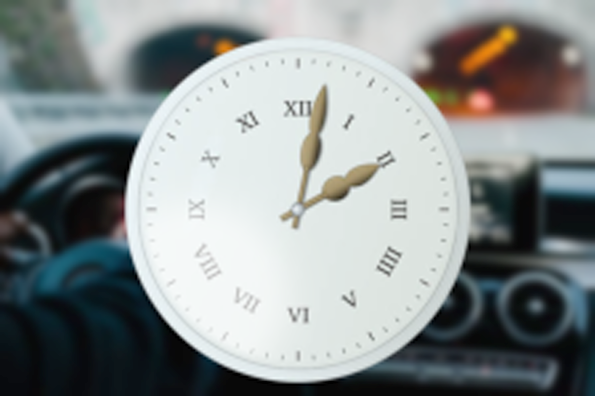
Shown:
2h02
